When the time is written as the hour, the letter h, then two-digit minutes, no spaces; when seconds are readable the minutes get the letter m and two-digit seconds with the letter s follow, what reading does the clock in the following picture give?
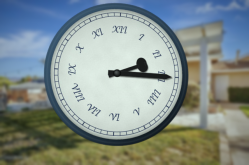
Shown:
2h15
